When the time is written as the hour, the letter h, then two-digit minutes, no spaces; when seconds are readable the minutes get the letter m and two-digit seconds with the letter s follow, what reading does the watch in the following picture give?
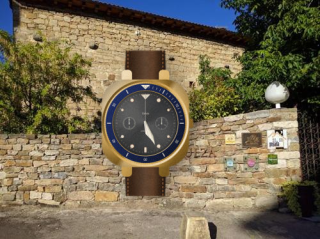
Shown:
5h26
